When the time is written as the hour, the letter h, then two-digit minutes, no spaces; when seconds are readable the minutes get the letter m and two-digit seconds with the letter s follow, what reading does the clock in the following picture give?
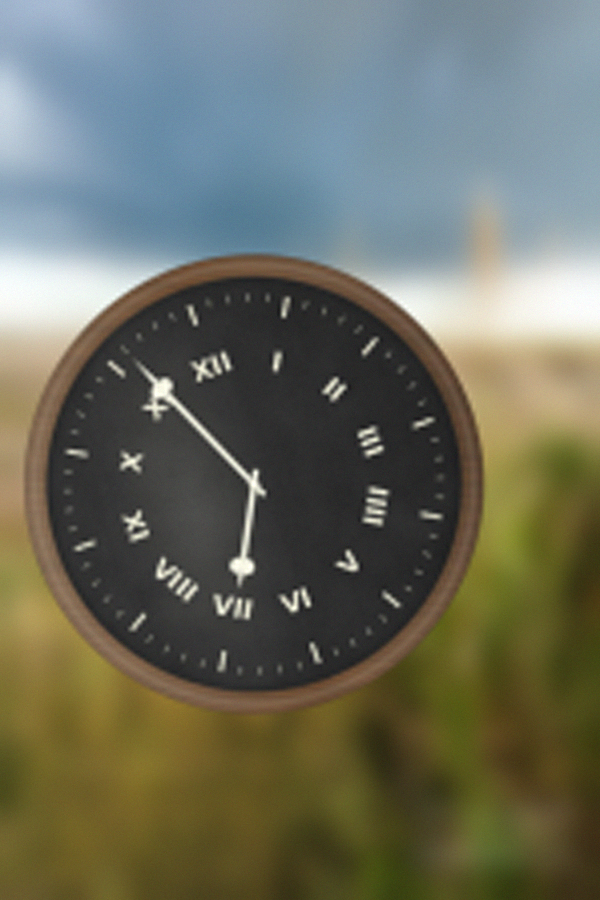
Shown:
6h56
